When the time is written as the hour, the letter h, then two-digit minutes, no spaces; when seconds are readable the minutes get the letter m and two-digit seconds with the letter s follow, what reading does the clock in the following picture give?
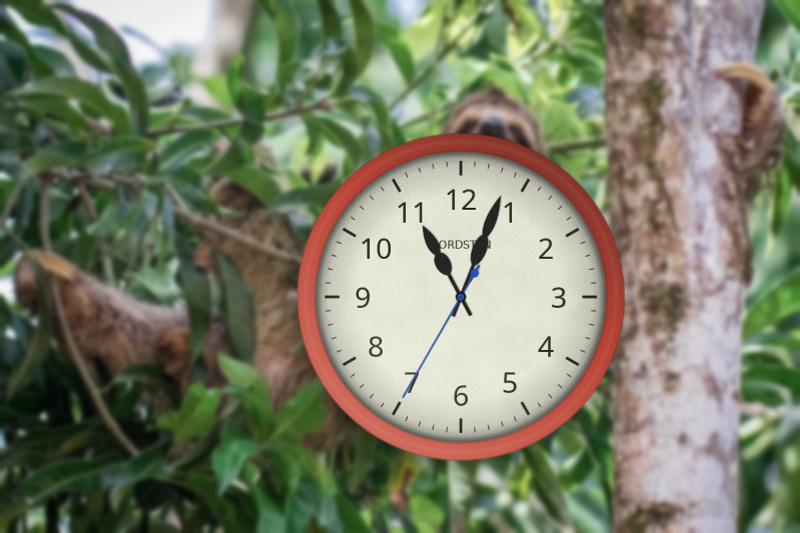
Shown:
11h03m35s
